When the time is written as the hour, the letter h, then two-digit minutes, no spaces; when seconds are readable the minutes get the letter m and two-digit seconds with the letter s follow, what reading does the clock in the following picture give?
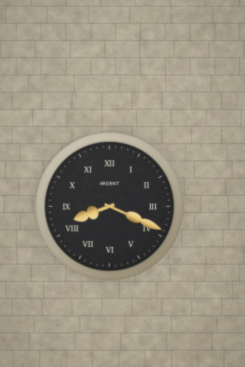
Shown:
8h19
